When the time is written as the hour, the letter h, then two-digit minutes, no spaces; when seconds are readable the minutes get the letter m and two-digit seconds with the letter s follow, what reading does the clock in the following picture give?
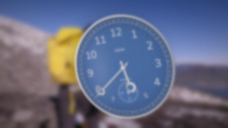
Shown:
5h39
